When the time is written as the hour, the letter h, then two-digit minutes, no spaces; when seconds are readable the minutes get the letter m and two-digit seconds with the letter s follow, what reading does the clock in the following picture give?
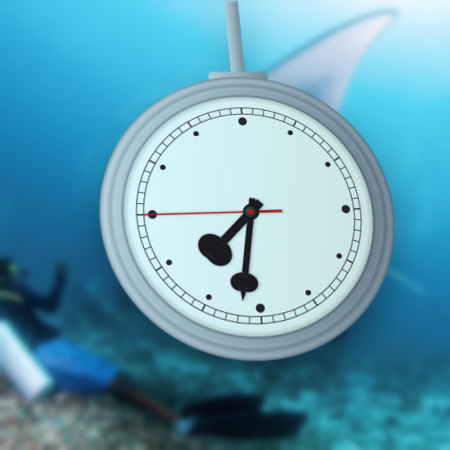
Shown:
7h31m45s
